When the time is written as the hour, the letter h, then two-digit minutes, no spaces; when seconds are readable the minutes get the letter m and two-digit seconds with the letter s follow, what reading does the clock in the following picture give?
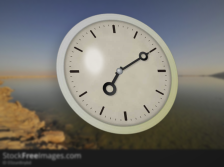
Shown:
7h10
